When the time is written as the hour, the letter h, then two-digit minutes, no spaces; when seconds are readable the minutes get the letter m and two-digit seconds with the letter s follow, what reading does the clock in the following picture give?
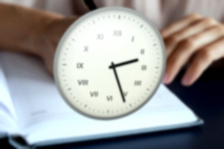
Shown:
2h26
